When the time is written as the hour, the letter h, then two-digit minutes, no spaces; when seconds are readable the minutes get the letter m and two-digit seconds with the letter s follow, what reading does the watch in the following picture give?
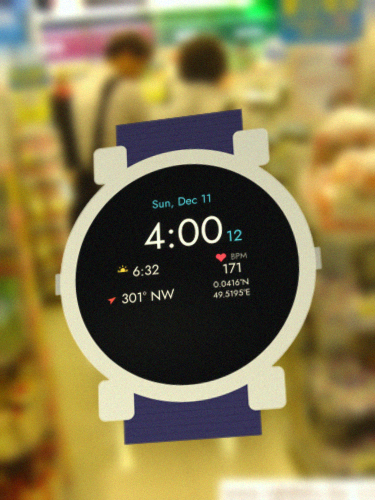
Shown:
4h00m12s
